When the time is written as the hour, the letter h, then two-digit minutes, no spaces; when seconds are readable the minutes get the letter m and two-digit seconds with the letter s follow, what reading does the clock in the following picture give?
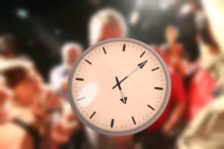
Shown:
5h07
